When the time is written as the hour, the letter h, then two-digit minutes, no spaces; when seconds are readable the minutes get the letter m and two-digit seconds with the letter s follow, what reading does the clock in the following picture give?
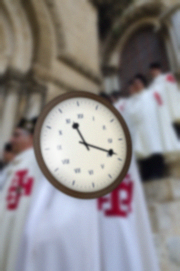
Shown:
11h19
